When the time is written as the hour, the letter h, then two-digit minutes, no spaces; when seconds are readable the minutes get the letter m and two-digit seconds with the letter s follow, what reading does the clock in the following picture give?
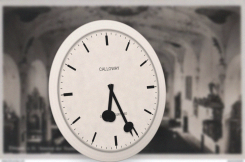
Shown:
6h26
